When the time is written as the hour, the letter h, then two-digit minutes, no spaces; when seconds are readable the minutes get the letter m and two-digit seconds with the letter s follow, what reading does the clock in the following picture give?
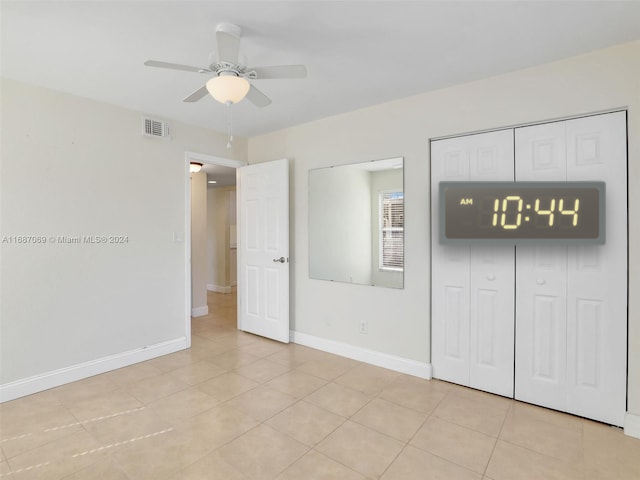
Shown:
10h44
